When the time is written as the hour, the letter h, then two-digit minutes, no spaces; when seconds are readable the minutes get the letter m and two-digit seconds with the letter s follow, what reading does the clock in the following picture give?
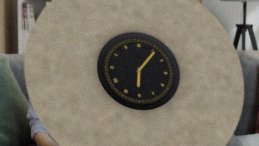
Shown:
6h06
